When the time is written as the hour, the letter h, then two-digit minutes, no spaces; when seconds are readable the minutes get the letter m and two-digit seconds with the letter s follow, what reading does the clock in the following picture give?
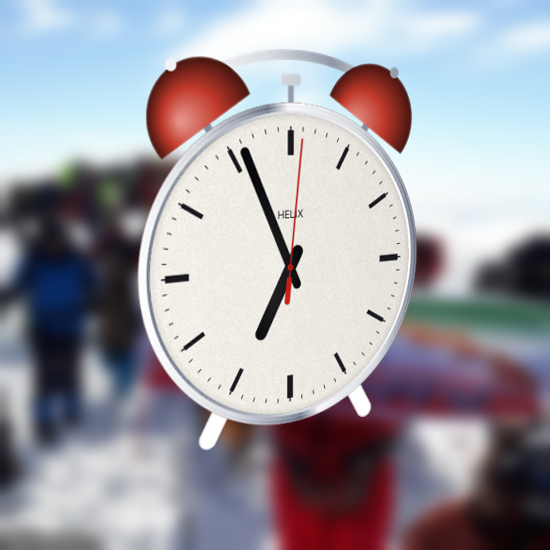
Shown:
6h56m01s
